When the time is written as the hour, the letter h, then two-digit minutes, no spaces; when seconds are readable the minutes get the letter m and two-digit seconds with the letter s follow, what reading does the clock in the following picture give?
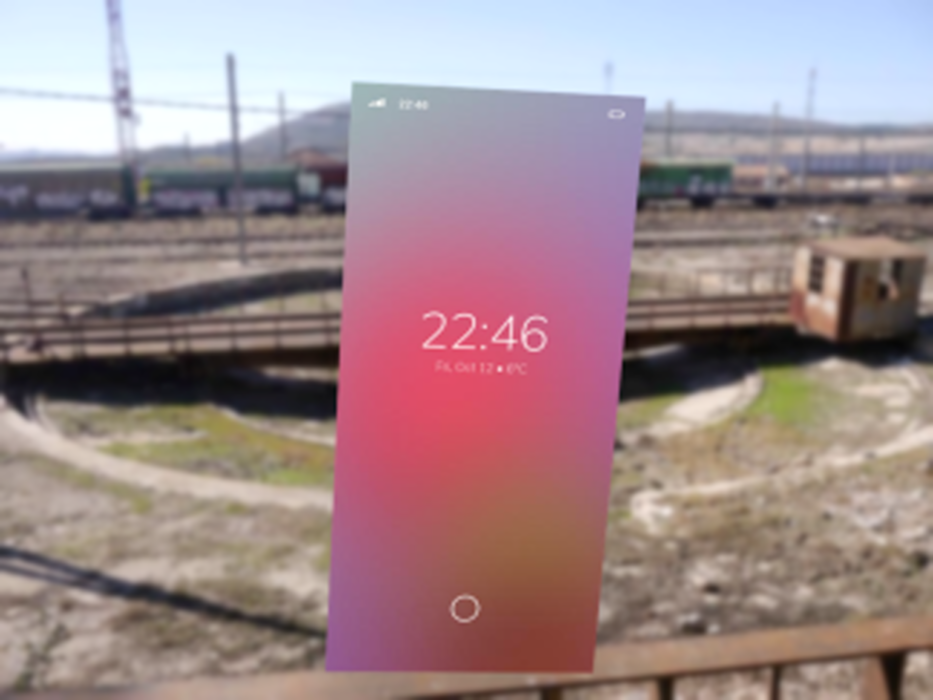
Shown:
22h46
